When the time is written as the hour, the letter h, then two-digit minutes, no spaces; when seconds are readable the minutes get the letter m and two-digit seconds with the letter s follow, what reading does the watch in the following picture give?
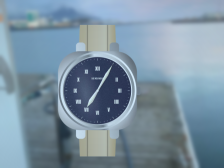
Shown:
7h05
